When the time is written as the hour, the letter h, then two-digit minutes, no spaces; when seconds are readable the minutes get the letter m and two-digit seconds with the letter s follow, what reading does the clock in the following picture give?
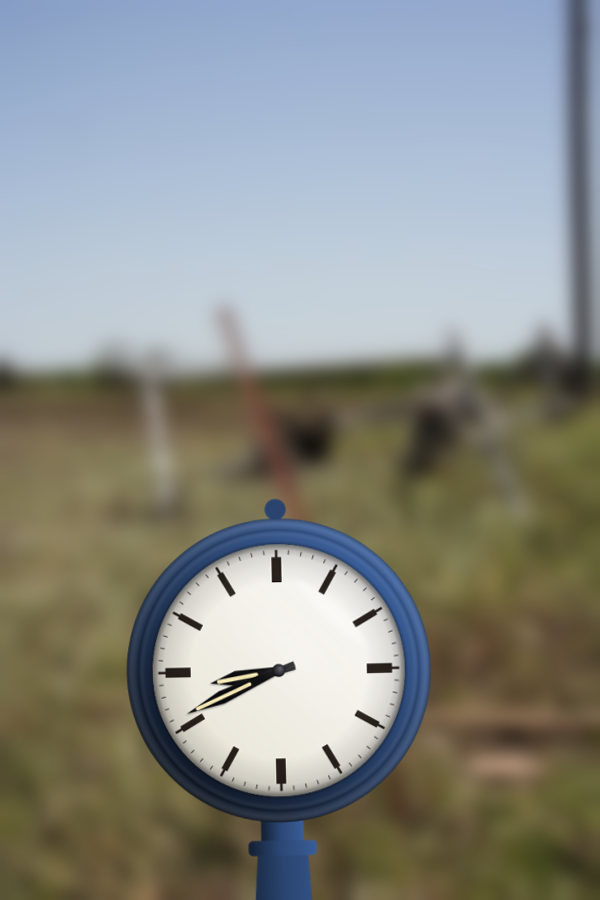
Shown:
8h41
